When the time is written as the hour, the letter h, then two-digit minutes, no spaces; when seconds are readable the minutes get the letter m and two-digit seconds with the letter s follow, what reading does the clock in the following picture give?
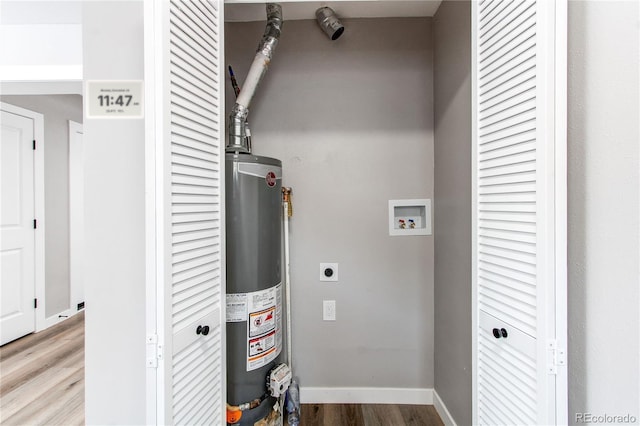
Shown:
11h47
